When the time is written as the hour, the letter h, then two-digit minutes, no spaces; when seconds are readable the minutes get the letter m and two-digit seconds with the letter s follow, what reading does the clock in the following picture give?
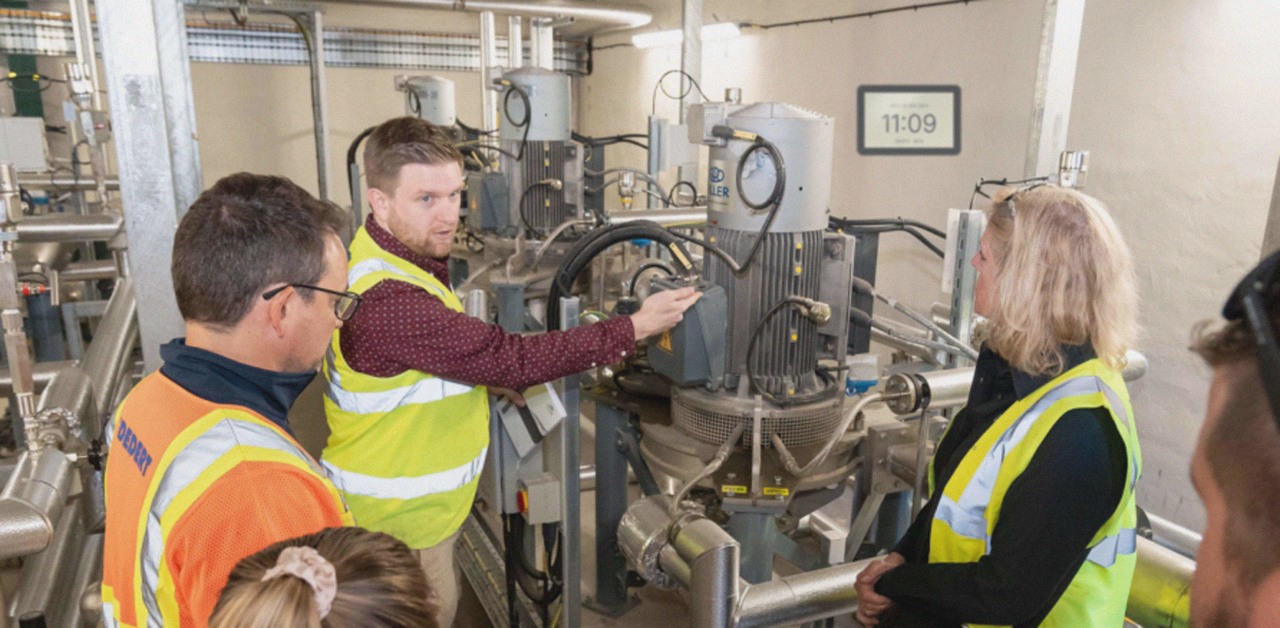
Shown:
11h09
